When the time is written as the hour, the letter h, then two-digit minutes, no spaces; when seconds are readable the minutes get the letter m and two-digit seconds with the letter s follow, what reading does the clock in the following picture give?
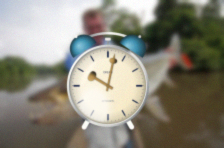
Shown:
10h02
